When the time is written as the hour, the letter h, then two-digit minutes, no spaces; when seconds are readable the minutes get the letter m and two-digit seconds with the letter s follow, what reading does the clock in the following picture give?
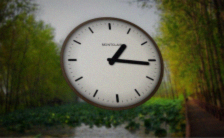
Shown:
1h16
